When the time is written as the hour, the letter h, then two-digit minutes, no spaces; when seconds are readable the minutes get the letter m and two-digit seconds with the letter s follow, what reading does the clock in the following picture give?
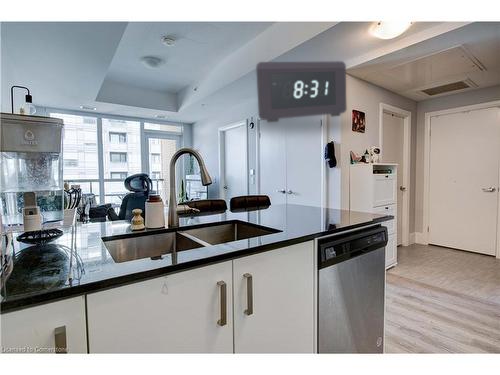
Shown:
8h31
